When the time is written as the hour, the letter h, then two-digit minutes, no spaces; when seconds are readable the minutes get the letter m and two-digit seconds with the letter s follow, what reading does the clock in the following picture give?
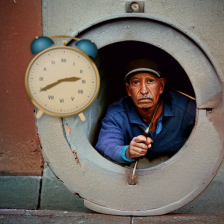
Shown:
2h40
